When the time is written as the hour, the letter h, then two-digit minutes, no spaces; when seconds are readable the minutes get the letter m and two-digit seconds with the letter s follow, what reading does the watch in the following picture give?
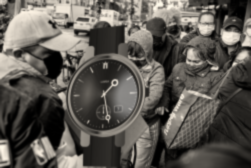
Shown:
1h28
